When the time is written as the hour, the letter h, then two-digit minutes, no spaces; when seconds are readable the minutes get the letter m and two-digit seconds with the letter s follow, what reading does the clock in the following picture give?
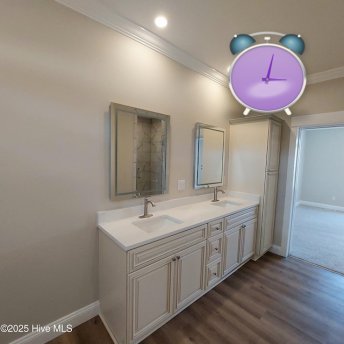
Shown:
3h02
